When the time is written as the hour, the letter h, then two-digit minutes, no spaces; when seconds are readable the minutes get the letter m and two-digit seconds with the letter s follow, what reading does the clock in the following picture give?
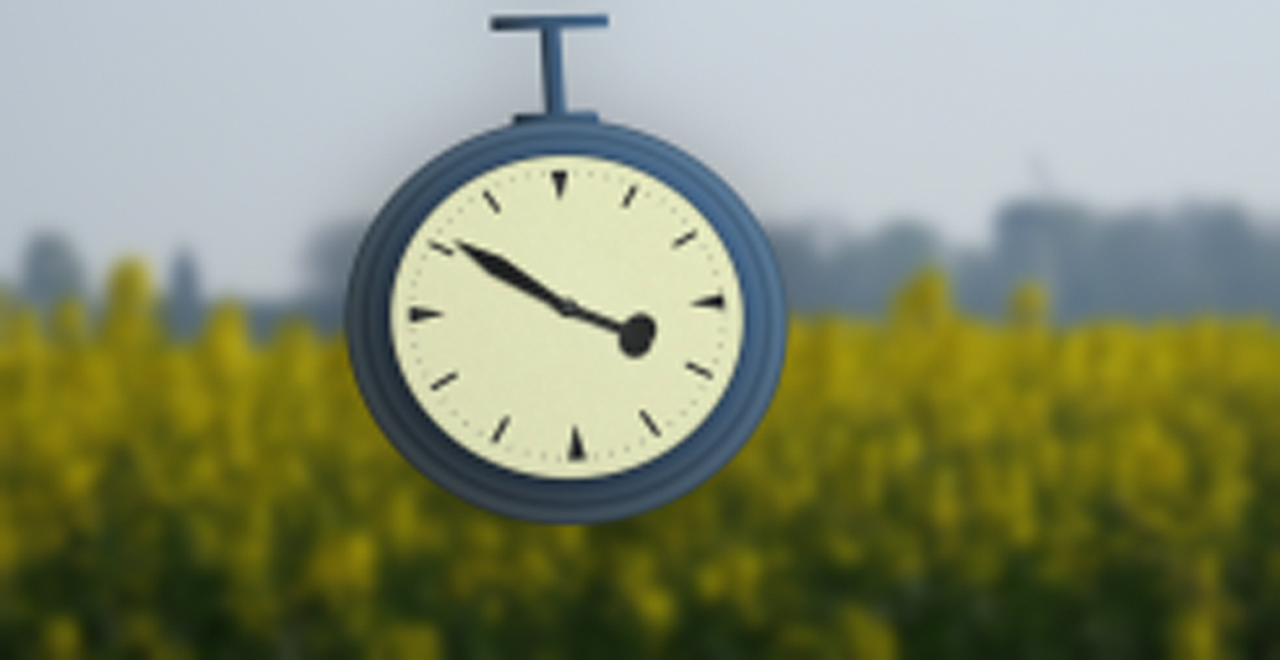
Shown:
3h51
